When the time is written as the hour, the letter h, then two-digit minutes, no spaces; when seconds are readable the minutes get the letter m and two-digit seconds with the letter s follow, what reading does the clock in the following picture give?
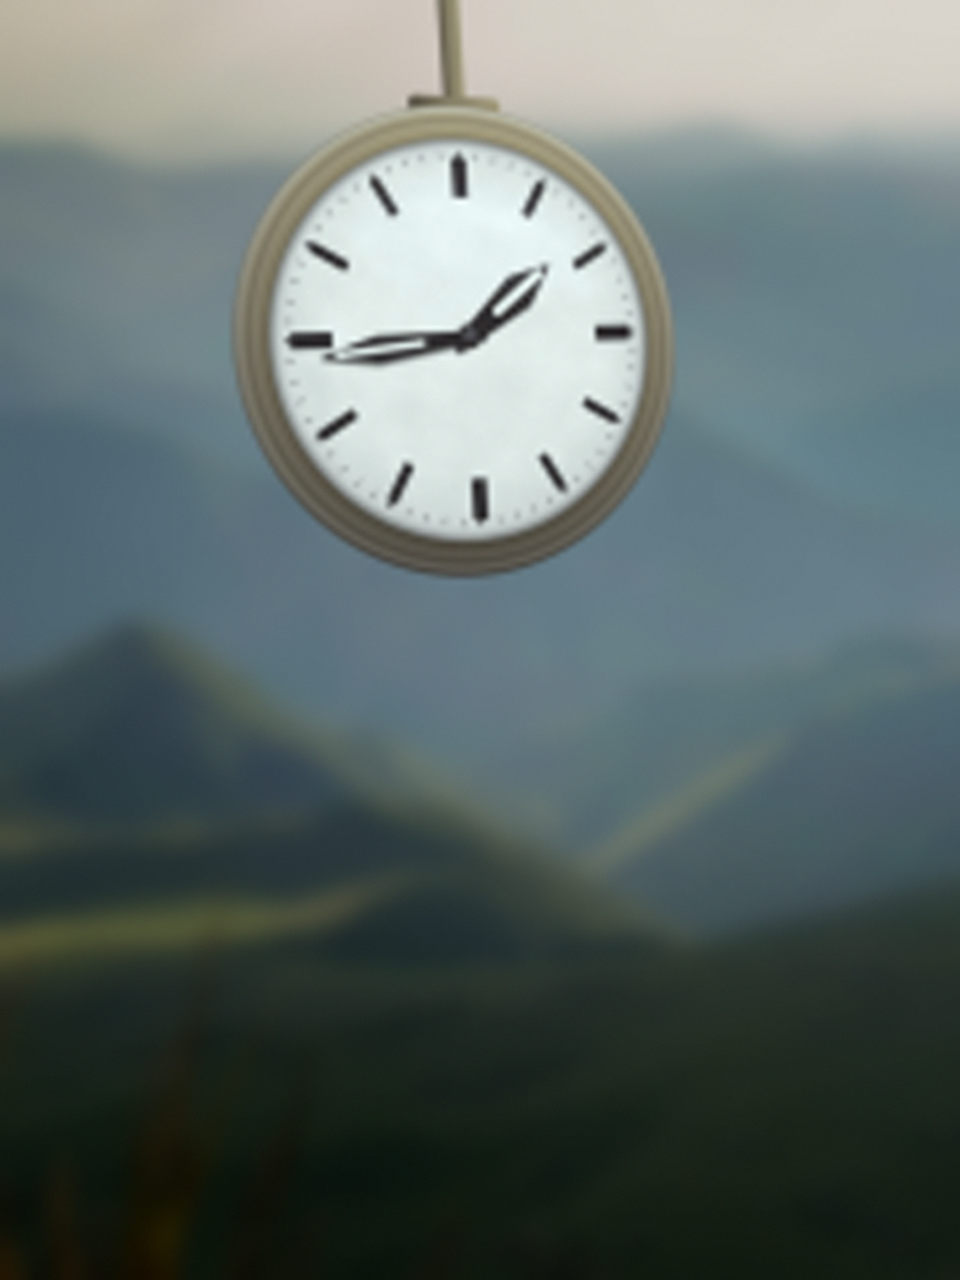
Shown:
1h44
